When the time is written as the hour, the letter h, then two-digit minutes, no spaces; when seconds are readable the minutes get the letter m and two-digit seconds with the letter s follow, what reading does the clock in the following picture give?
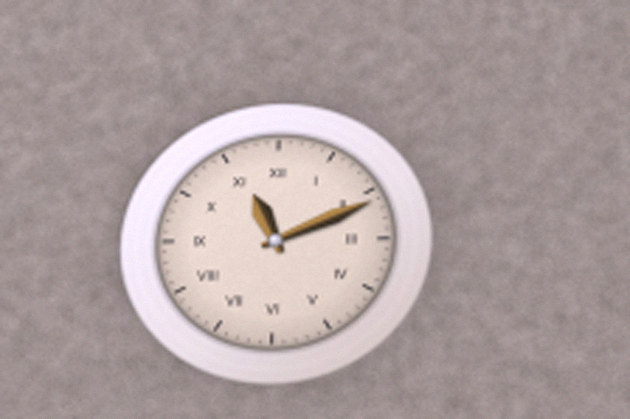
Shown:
11h11
